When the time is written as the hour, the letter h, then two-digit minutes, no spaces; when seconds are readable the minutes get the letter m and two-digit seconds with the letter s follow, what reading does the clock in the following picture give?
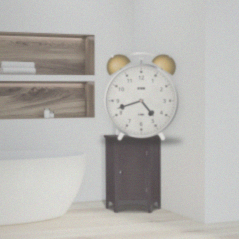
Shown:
4h42
